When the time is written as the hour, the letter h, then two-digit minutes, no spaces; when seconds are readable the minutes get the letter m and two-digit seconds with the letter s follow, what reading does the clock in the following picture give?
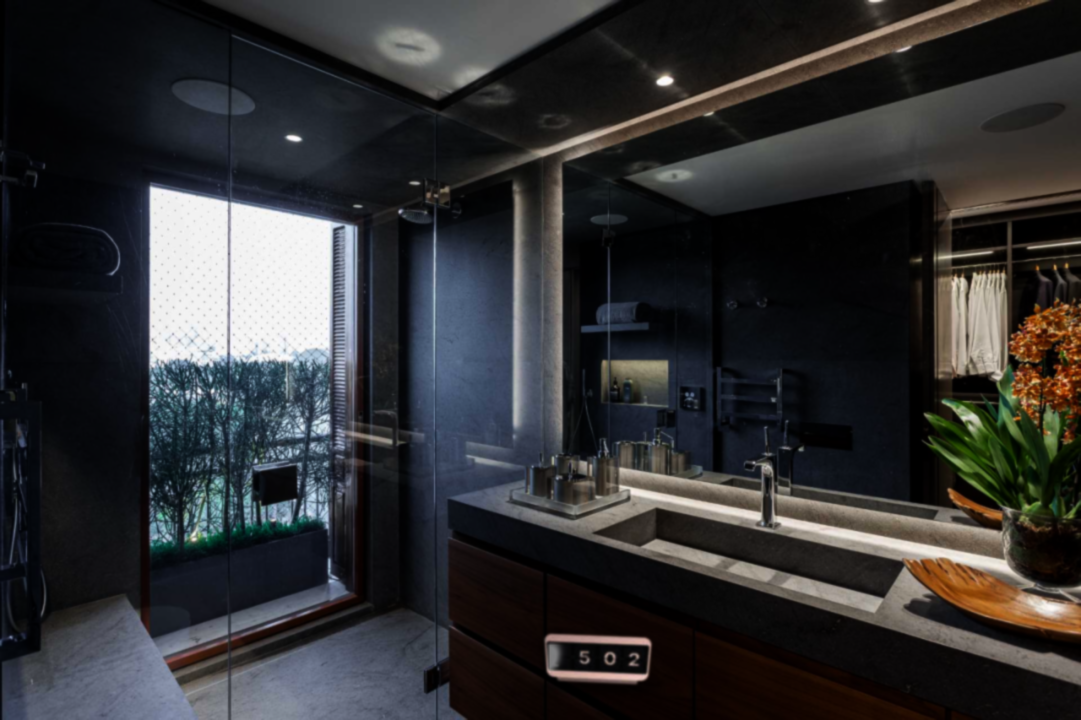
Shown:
5h02
